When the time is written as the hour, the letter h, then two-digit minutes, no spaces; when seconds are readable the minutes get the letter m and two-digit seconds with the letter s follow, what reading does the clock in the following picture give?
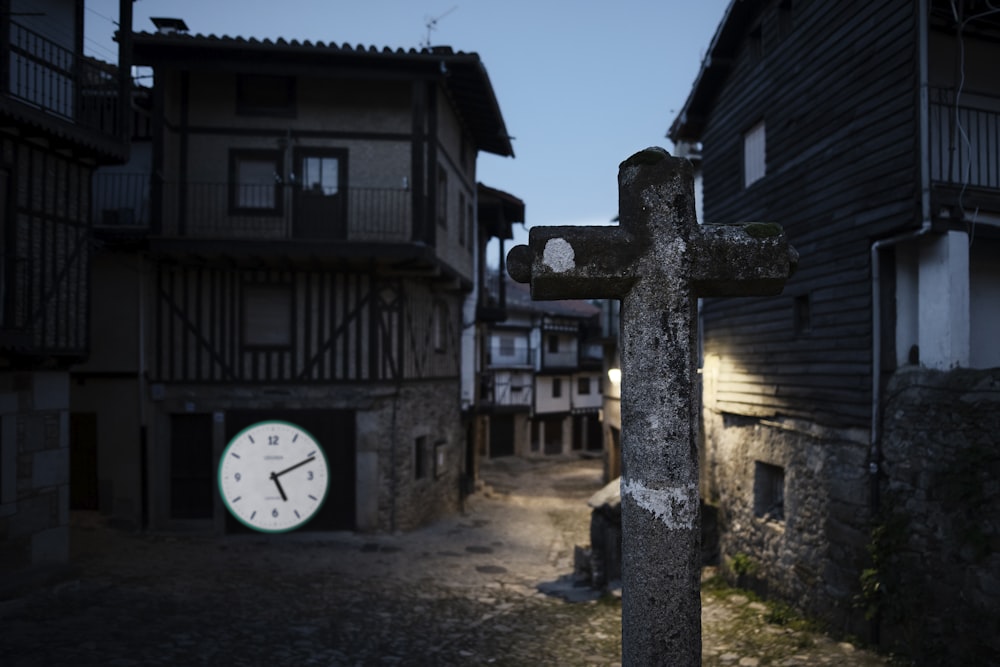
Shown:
5h11
